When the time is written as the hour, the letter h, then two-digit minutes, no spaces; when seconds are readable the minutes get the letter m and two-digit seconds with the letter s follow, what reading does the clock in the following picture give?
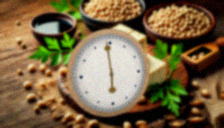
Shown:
5h59
